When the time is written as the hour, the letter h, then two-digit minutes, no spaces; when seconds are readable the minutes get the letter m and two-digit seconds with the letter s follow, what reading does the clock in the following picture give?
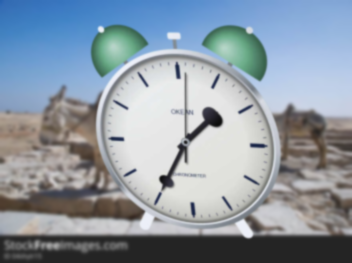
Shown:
1h35m01s
